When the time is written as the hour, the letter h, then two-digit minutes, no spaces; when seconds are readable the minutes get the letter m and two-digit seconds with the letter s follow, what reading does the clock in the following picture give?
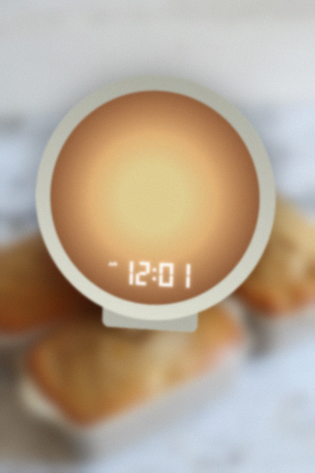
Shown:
12h01
